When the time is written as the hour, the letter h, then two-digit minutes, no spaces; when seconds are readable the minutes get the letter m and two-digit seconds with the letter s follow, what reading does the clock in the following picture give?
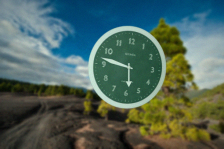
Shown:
5h47
